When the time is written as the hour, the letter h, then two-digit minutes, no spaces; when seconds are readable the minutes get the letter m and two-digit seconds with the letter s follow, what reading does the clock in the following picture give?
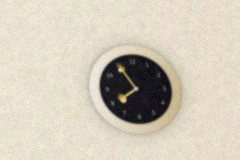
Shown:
7h55
